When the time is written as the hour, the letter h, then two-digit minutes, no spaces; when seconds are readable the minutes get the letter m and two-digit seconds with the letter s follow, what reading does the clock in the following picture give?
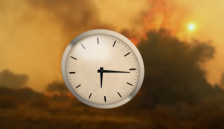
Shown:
6h16
